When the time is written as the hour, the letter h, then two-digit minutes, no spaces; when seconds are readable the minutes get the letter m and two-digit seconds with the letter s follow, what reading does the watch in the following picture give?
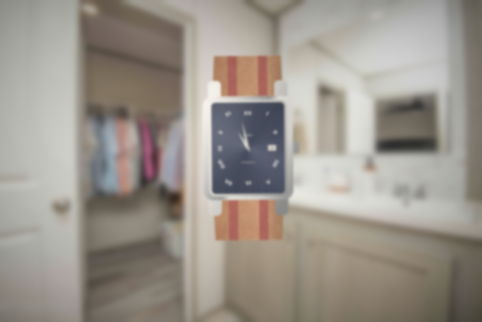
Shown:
10h58
